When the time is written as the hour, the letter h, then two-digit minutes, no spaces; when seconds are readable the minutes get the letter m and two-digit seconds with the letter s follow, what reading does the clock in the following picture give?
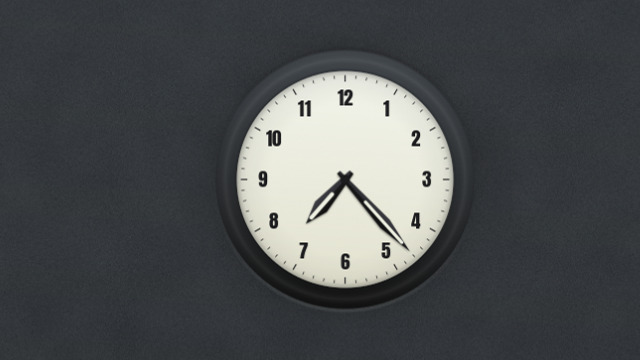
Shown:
7h23
